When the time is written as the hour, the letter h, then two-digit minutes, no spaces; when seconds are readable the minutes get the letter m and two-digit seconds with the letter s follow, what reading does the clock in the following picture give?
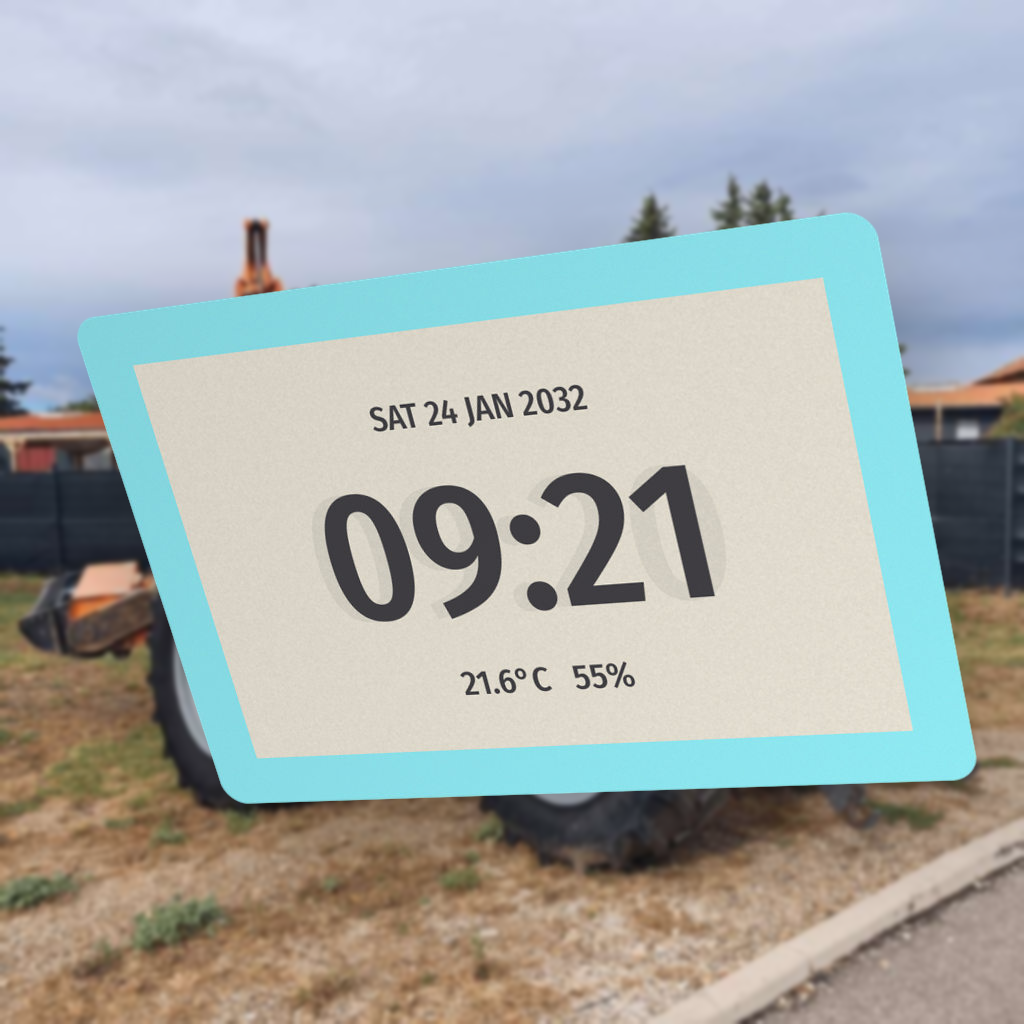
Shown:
9h21
